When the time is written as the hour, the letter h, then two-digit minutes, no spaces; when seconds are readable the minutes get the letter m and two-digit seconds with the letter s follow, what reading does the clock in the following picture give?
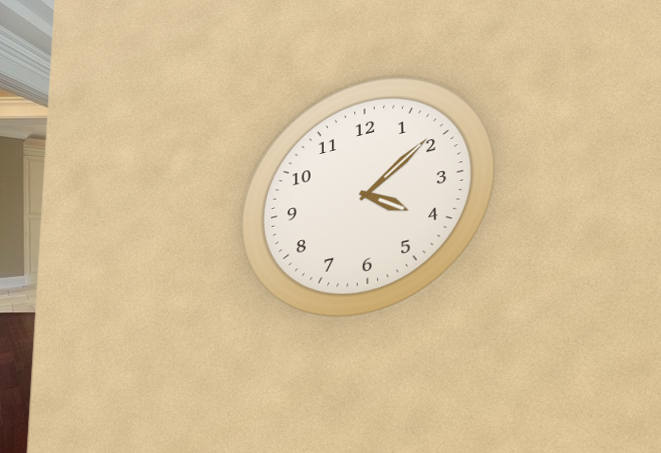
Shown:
4h09
